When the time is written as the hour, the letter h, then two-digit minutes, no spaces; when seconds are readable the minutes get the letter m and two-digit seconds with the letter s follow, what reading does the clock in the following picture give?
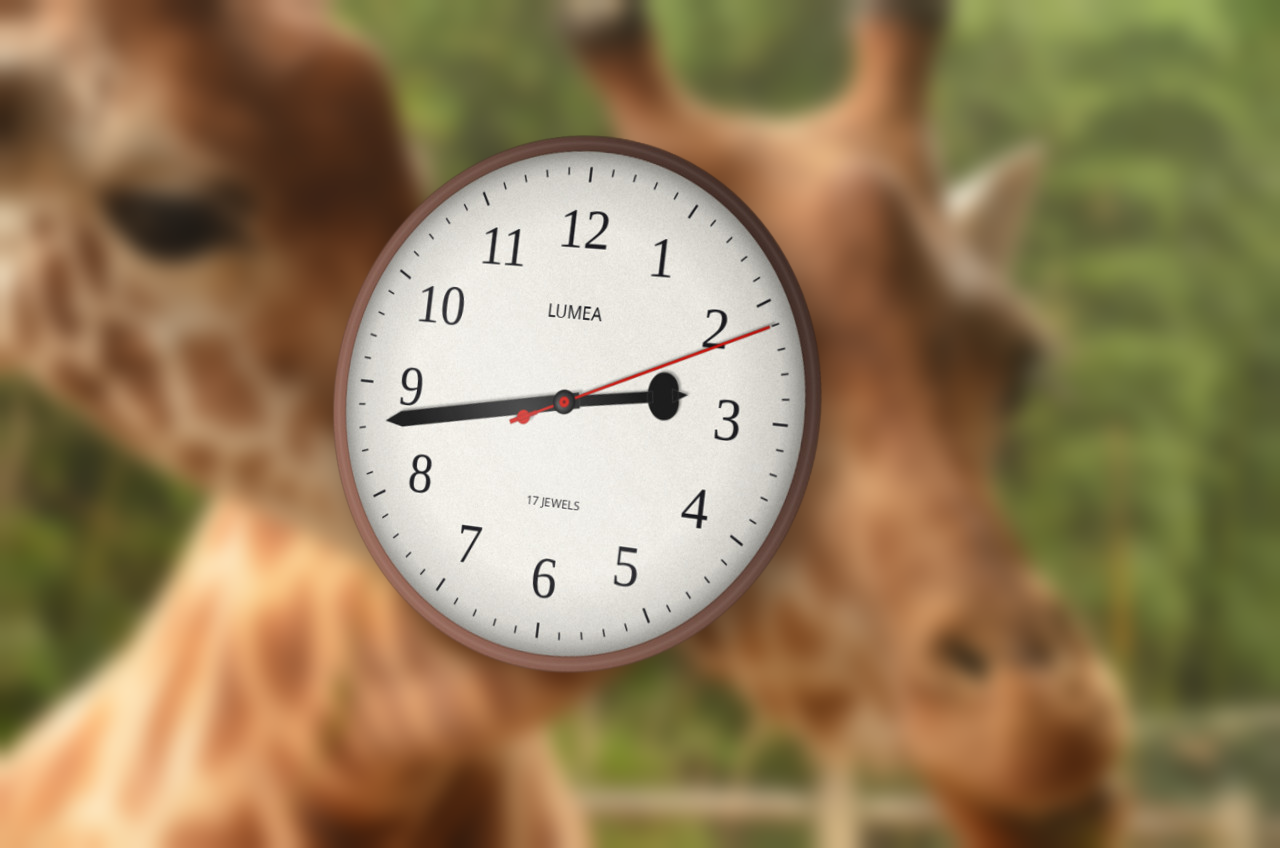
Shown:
2h43m11s
